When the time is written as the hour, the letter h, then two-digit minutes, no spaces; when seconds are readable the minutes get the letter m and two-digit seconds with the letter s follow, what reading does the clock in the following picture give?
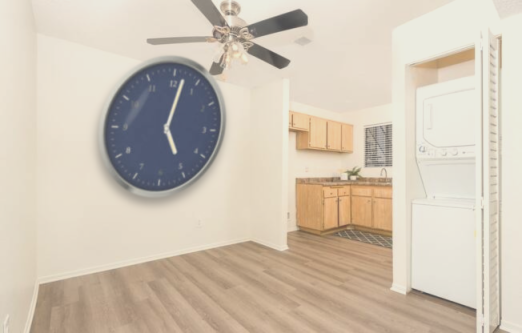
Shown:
5h02
